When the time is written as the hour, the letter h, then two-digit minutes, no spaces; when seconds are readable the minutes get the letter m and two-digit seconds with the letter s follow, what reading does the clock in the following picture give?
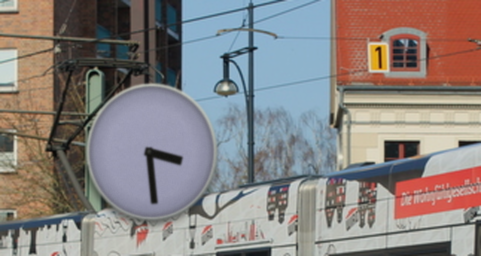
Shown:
3h29
